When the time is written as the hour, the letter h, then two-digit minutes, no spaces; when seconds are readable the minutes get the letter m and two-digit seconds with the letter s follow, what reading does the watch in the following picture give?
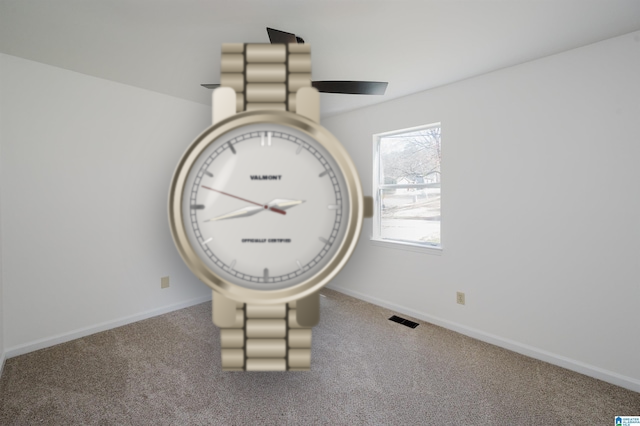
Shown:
2h42m48s
